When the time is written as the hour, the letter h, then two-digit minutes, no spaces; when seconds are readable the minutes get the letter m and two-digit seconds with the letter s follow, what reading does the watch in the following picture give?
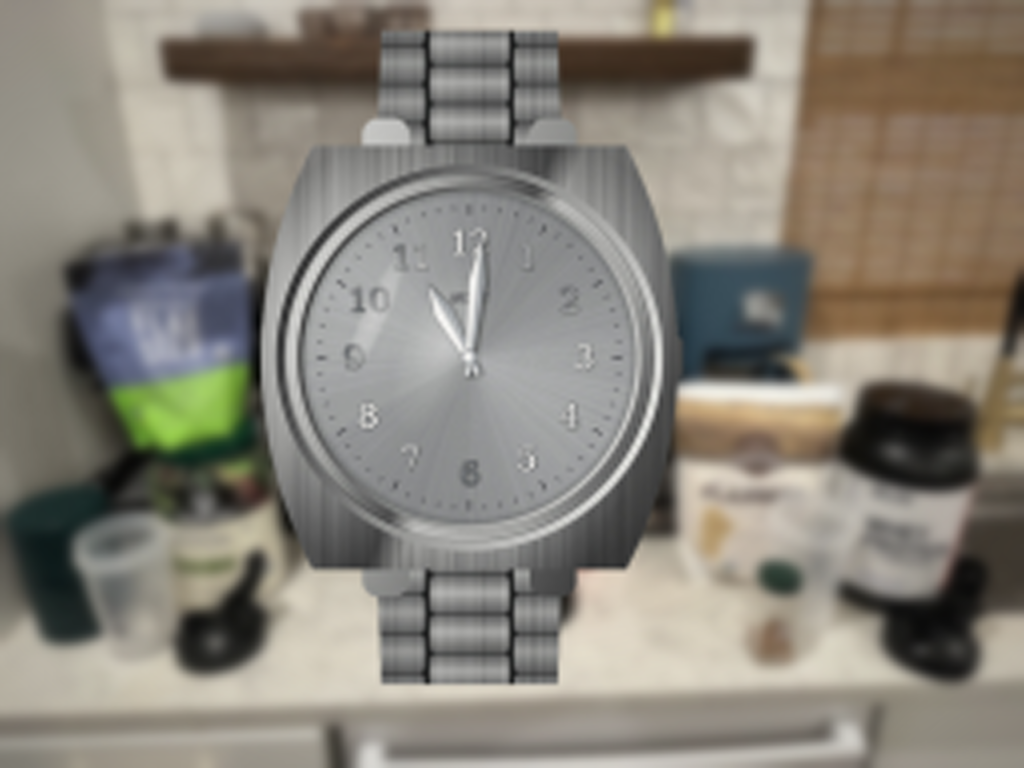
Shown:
11h01
